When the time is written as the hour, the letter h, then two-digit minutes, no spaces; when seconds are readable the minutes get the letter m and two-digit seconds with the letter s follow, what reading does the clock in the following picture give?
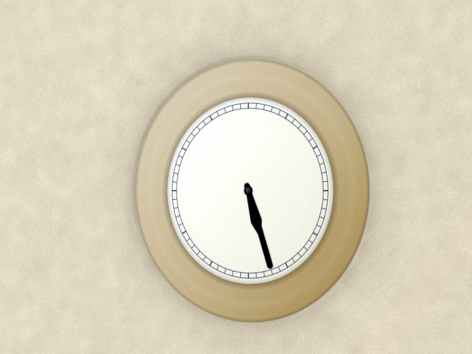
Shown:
5h27
